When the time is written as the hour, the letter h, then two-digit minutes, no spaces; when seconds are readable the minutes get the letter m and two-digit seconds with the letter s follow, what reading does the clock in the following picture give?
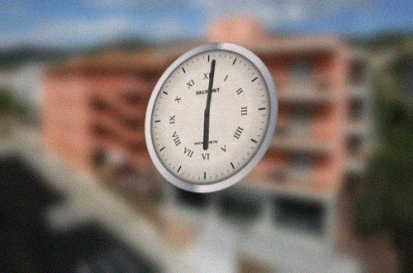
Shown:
6h01
